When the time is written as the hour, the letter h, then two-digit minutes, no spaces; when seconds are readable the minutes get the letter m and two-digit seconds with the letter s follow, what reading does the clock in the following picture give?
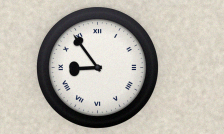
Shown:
8h54
